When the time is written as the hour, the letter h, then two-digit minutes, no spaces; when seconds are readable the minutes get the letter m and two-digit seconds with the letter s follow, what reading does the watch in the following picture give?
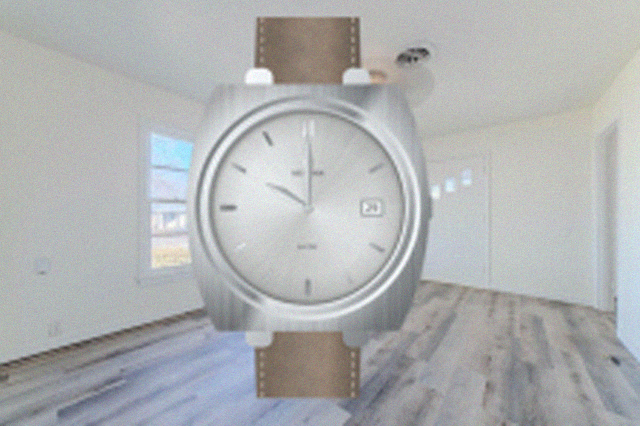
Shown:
10h00
